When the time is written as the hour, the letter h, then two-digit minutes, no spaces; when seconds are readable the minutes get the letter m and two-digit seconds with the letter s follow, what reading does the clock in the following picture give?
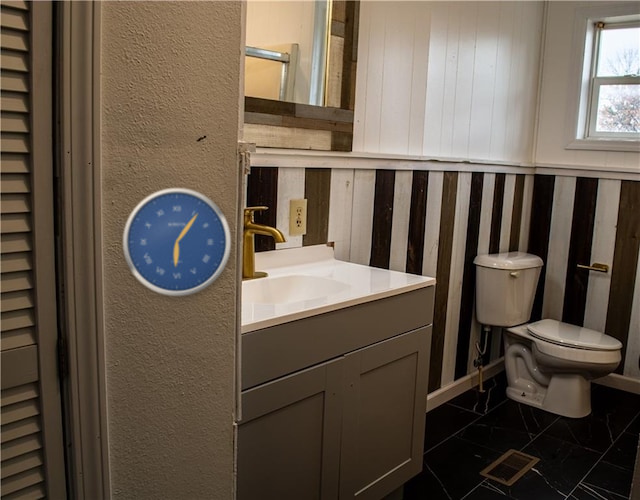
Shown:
6h06
